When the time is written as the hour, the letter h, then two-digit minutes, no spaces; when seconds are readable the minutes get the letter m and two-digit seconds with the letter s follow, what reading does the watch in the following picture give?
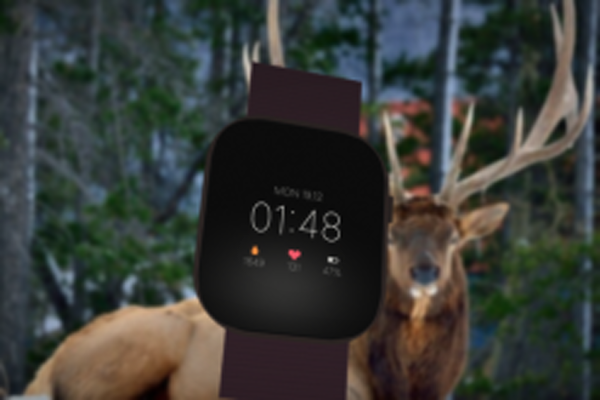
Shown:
1h48
